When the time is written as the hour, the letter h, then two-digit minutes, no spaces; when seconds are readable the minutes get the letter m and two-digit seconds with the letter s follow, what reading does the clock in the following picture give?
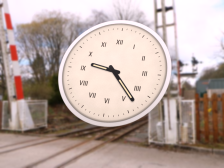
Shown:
9h23
